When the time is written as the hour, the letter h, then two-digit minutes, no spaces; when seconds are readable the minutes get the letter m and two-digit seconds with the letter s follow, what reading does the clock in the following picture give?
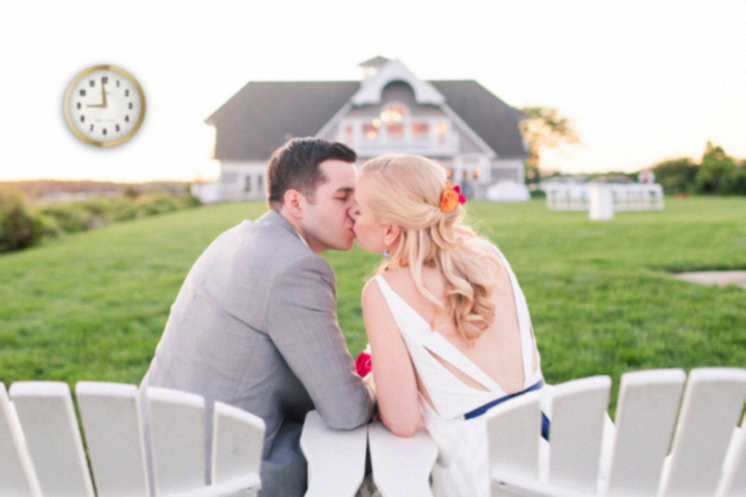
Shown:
8h59
